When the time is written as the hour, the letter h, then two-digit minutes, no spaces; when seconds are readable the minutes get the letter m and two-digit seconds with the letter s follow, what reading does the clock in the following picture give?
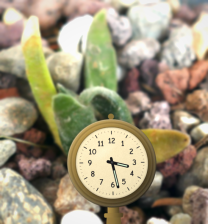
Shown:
3h28
